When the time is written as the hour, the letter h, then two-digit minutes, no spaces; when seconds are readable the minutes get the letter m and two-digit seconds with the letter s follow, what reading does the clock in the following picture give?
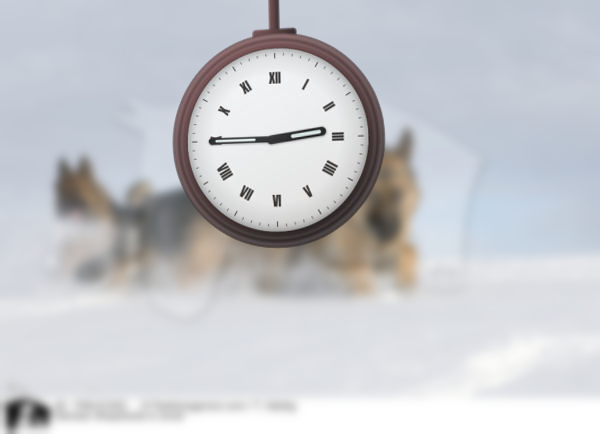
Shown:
2h45
